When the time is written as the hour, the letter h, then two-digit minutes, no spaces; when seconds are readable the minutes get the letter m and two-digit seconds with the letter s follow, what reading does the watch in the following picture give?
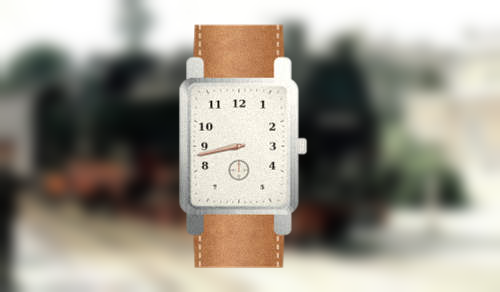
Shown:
8h43
